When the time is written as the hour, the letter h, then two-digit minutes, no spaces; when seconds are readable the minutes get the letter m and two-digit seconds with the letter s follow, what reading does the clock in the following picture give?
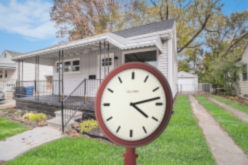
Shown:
4h13
